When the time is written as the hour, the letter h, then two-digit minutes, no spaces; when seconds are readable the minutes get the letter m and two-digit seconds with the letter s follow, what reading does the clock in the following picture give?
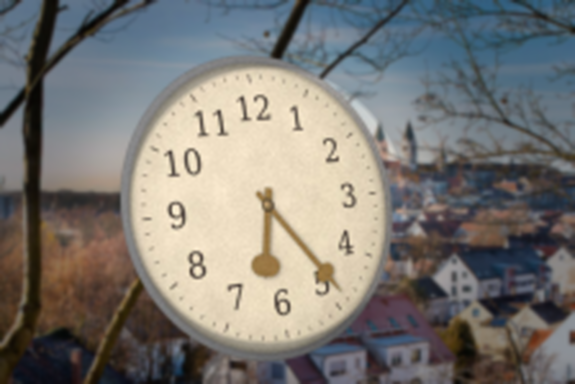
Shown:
6h24
